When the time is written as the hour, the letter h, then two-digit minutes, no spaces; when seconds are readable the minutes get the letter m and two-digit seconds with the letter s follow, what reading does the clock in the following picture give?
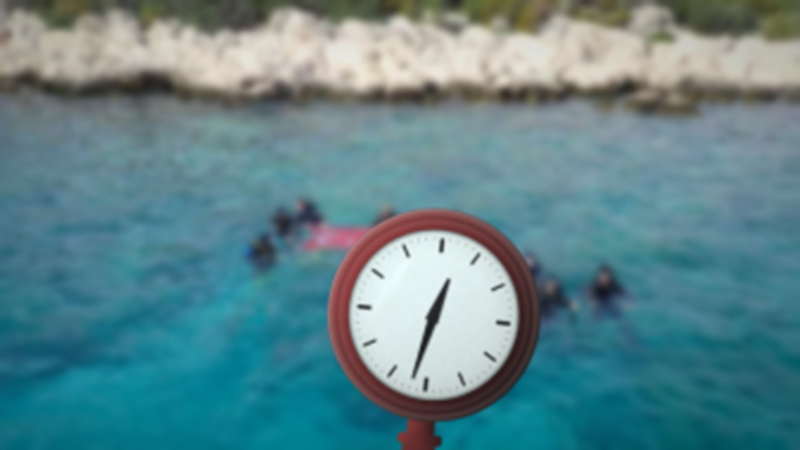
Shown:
12h32
